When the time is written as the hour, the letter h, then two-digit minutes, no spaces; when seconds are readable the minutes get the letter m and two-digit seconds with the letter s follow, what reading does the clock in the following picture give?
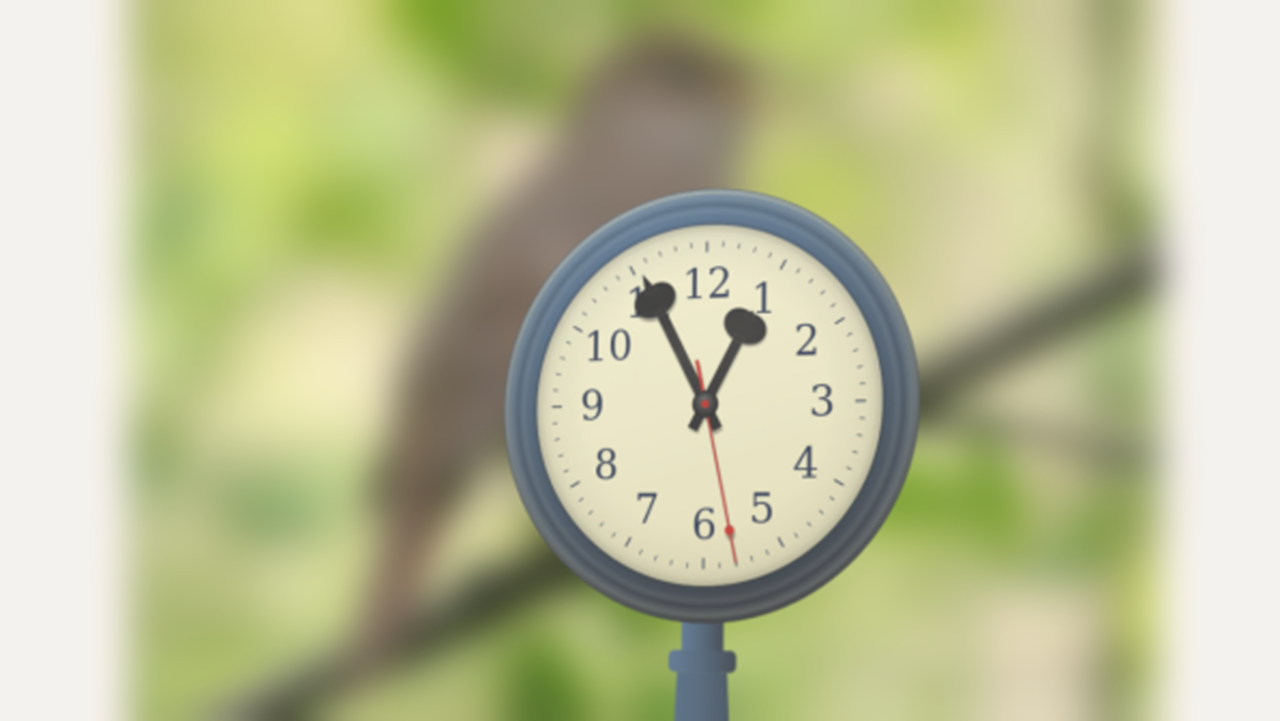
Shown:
12h55m28s
